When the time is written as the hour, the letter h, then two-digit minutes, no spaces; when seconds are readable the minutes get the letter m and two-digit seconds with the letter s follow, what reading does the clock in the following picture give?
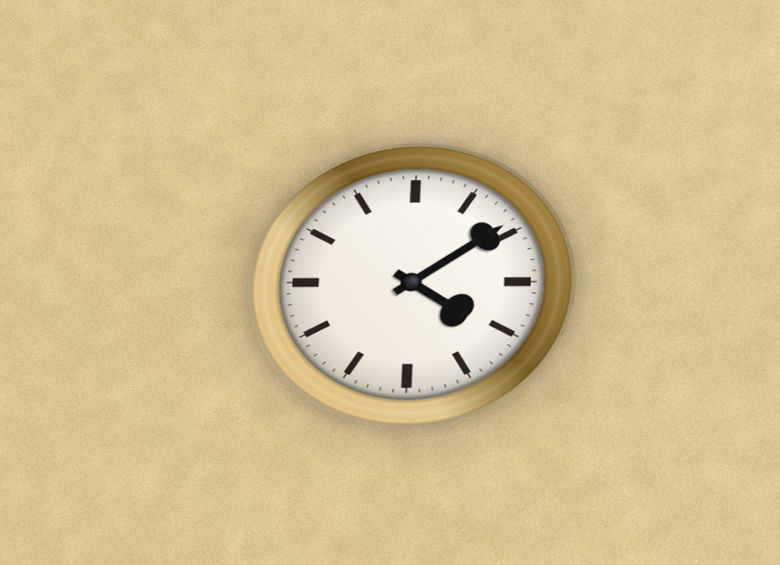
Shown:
4h09
